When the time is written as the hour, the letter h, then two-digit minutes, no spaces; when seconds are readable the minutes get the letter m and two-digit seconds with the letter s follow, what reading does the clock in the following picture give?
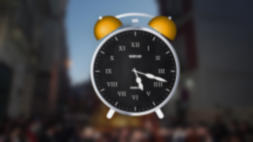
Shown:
5h18
